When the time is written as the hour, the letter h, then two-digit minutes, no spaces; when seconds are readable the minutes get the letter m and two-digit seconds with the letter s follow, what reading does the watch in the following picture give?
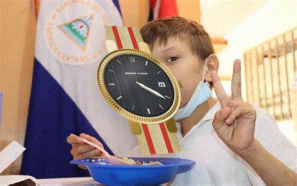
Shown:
4h21
